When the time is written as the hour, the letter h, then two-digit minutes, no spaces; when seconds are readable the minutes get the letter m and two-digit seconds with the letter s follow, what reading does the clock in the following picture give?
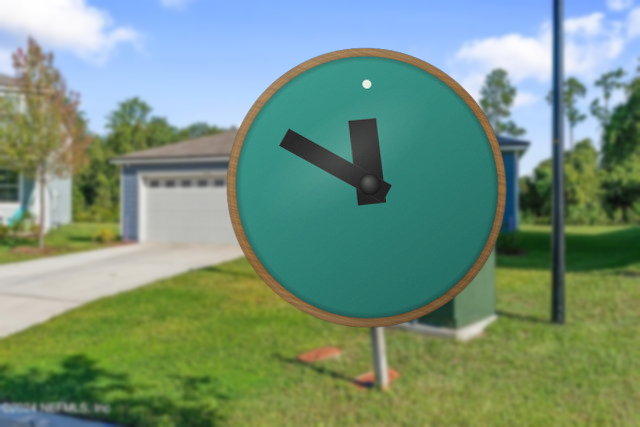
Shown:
11h50
